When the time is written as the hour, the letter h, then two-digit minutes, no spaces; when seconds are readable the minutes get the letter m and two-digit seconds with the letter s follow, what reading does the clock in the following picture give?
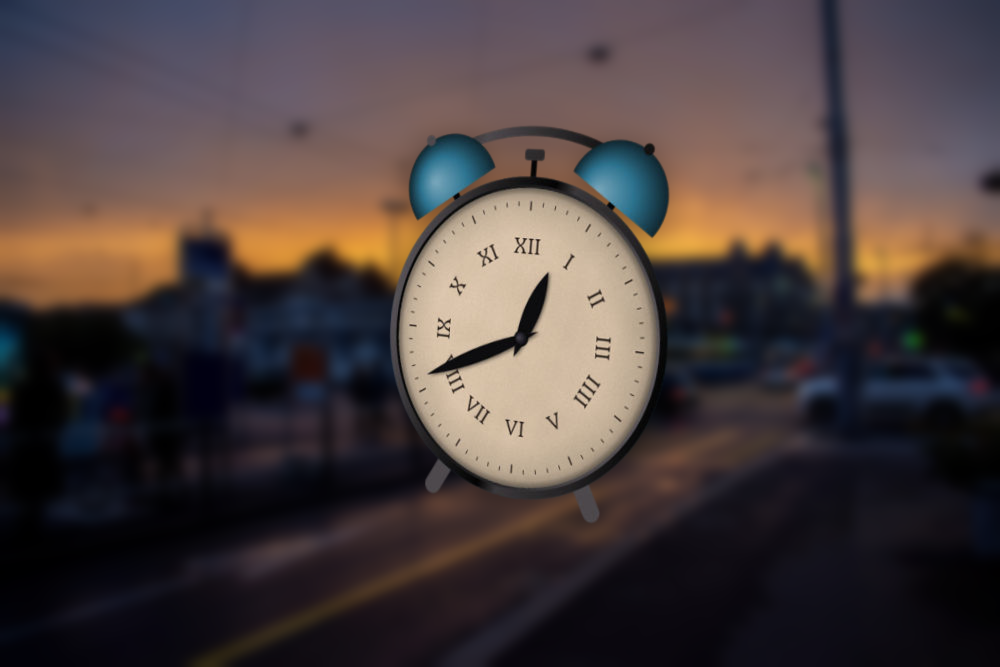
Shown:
12h41
